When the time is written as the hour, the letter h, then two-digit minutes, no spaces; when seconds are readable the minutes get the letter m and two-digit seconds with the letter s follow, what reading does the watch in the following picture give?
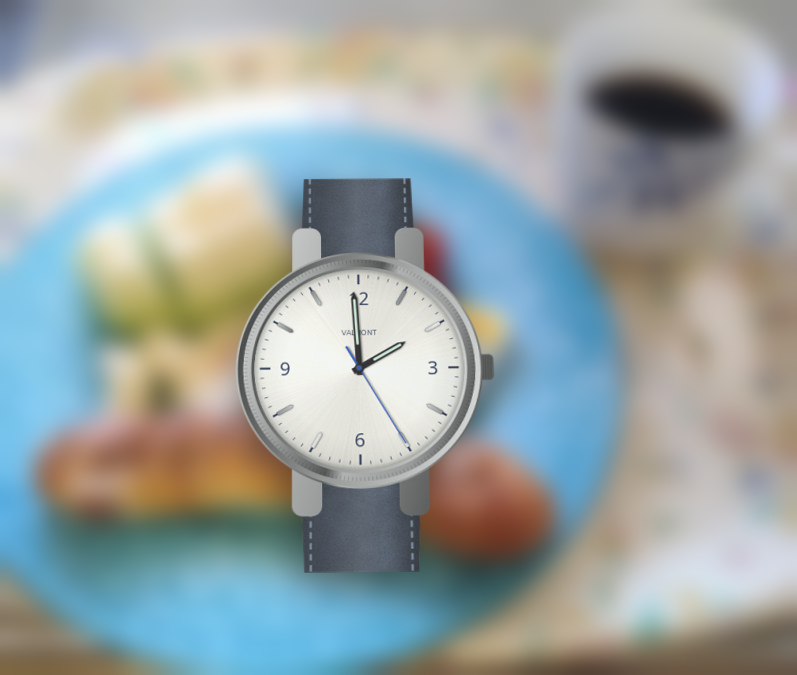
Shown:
1h59m25s
